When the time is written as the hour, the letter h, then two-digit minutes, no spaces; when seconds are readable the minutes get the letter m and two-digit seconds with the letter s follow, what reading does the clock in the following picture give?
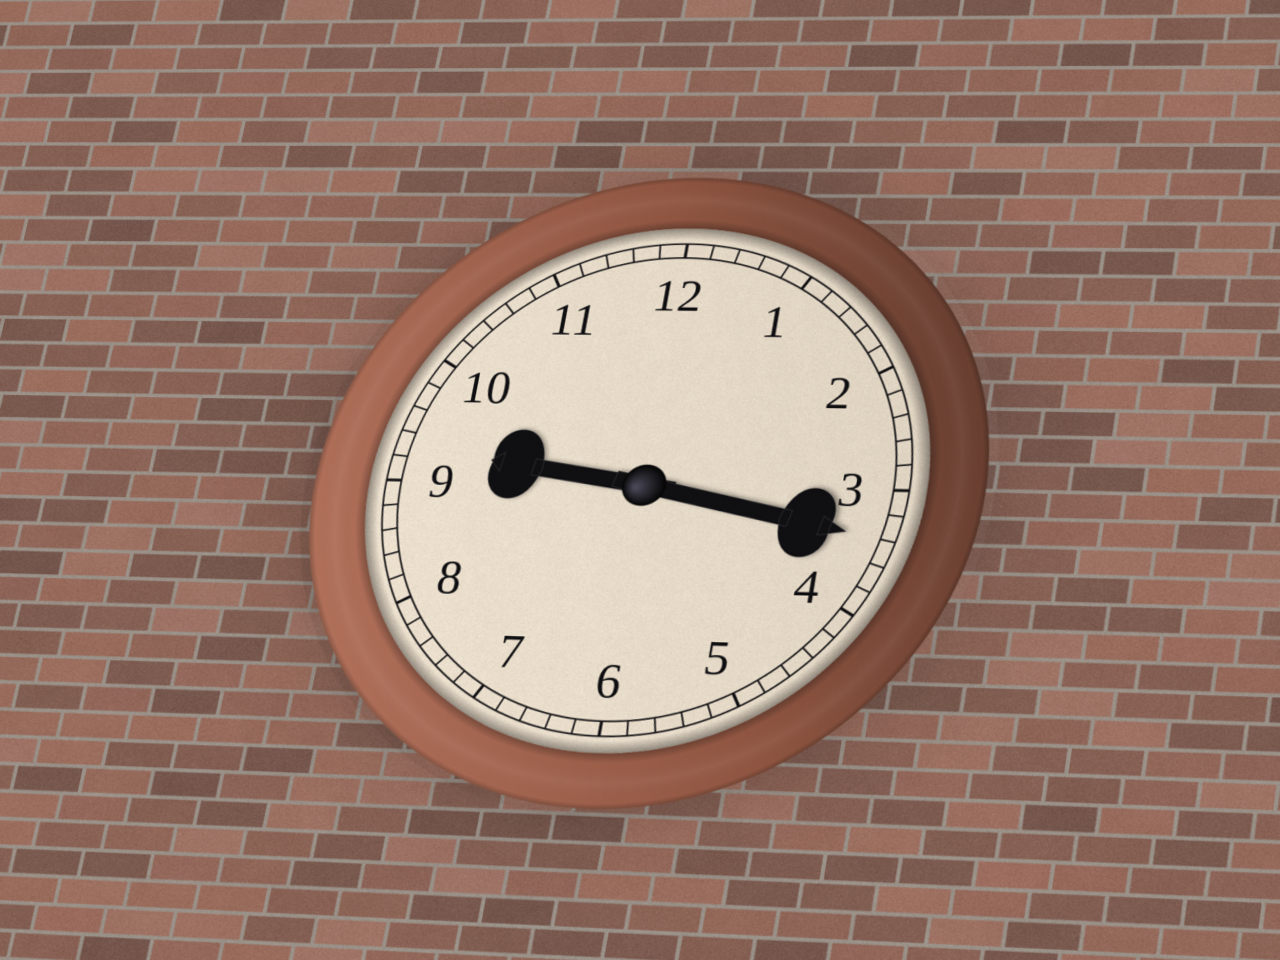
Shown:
9h17
